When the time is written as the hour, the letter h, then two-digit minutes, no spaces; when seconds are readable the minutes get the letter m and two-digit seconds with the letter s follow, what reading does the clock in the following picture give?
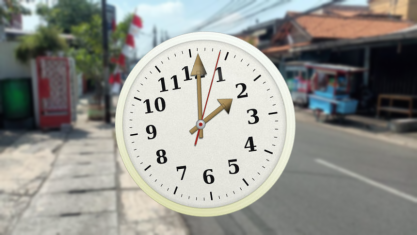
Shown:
2h01m04s
